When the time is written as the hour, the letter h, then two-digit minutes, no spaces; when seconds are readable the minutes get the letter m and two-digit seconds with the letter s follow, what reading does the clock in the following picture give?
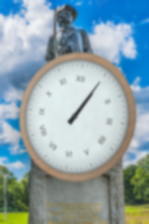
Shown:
1h05
